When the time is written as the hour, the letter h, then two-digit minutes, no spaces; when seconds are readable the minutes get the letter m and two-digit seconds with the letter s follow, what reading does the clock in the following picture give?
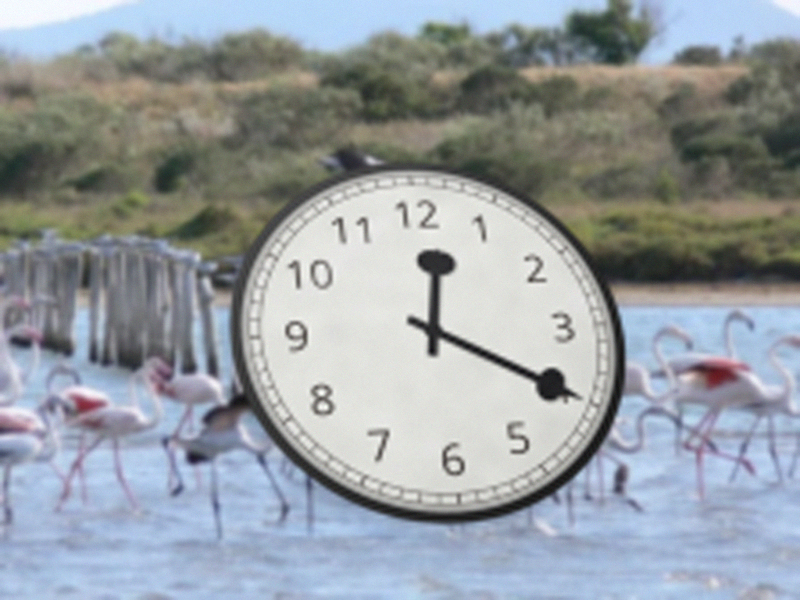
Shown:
12h20
